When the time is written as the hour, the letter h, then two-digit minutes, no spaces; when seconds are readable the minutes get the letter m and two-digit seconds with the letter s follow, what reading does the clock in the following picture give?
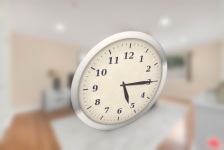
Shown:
5h15
